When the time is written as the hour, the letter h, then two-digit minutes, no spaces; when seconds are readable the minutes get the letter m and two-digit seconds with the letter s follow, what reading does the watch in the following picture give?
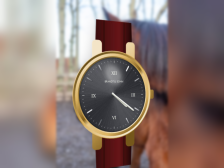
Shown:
4h21
